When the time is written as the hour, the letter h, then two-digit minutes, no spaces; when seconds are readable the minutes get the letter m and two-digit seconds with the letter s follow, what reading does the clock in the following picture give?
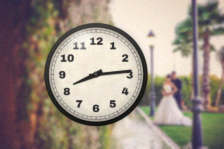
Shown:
8h14
